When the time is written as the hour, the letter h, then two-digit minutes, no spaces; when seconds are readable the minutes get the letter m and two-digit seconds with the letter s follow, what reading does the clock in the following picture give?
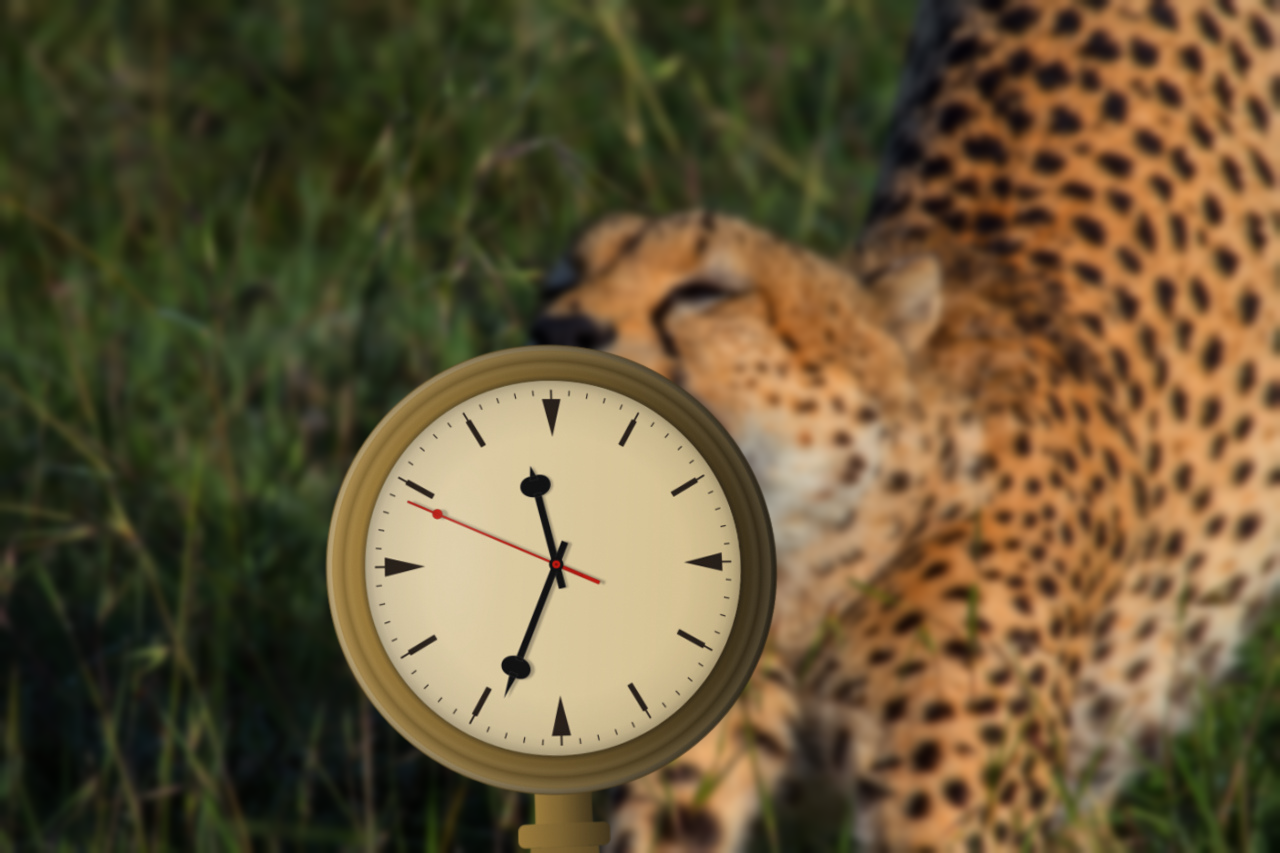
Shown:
11h33m49s
